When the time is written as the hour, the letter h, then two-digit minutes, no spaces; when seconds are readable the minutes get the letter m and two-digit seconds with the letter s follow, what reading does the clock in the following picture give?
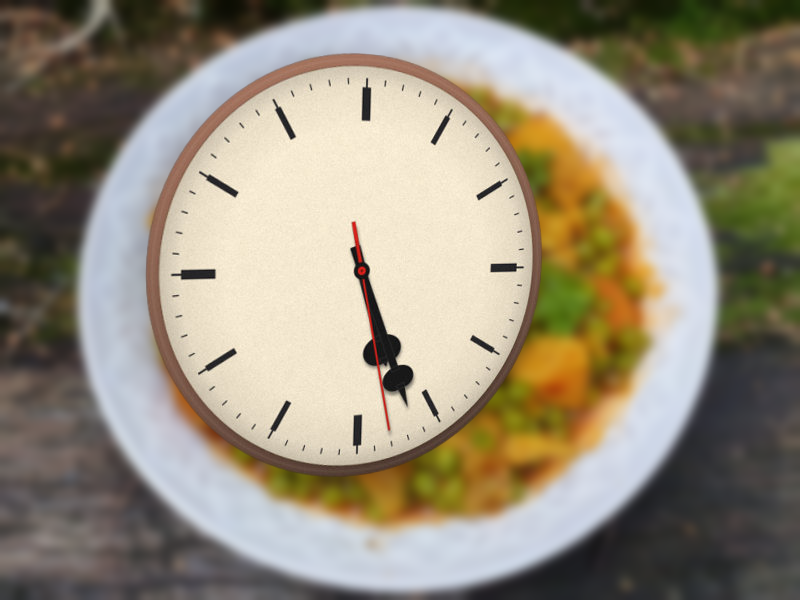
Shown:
5h26m28s
